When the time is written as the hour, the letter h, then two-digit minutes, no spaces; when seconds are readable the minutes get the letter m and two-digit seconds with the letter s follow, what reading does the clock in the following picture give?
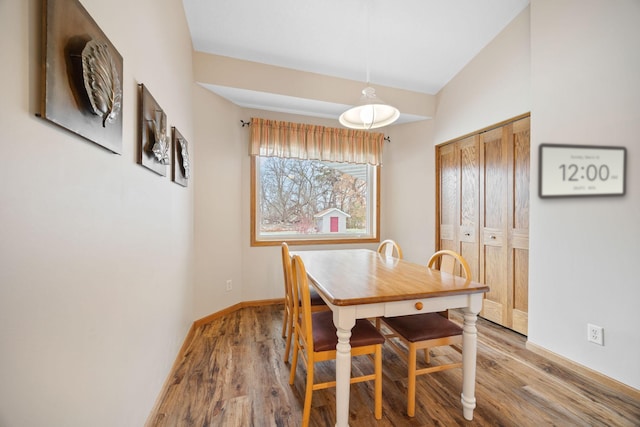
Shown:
12h00
